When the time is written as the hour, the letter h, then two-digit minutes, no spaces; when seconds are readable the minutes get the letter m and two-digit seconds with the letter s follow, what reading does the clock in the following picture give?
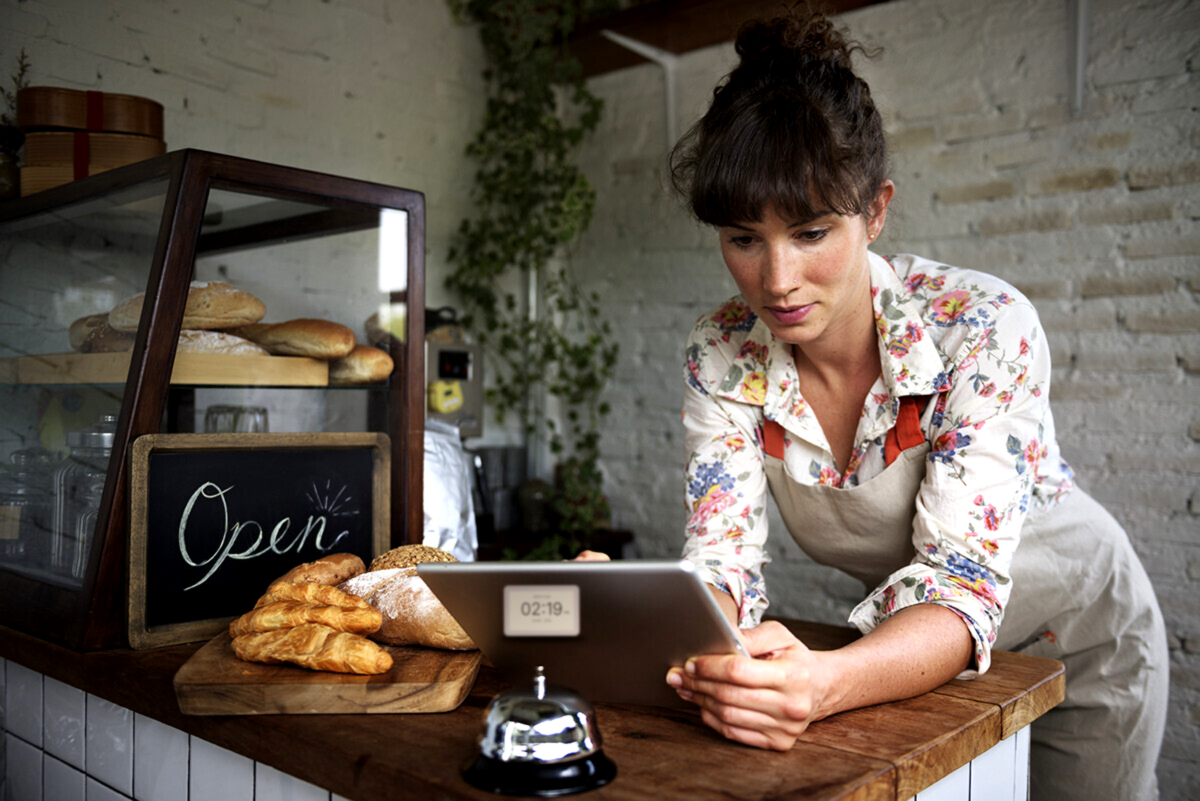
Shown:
2h19
